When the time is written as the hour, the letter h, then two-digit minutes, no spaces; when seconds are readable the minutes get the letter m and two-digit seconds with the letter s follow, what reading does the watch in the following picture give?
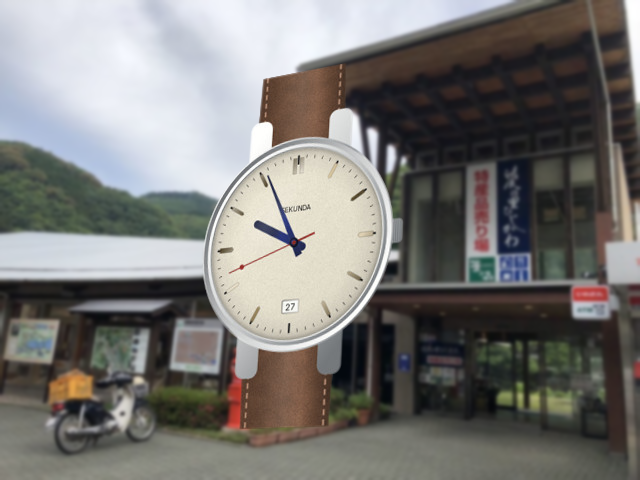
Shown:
9h55m42s
